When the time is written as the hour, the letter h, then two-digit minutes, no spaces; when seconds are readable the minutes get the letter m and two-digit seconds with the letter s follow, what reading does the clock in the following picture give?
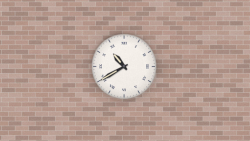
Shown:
10h40
